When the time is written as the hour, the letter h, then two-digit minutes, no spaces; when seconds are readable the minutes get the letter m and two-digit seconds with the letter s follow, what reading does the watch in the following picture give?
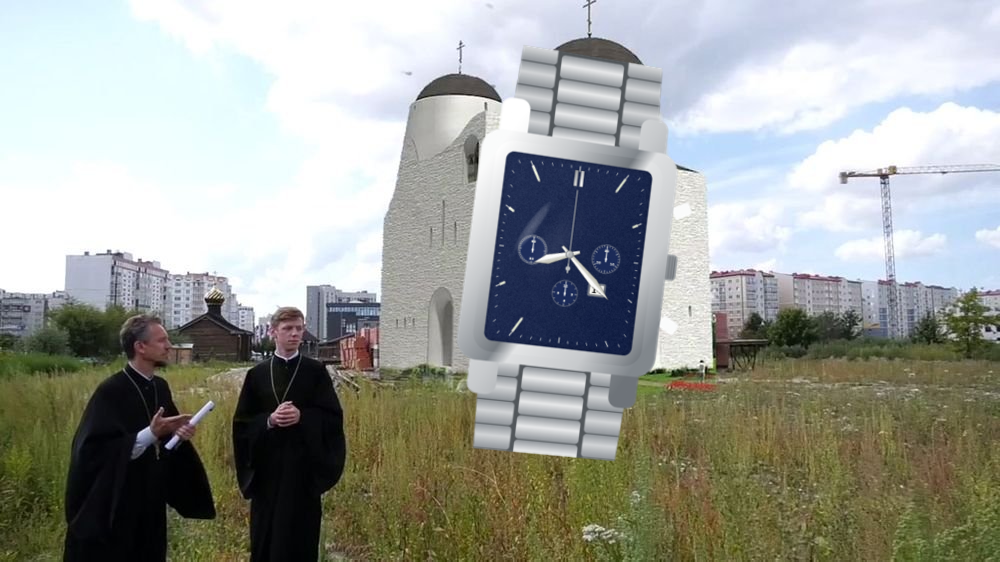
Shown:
8h22
